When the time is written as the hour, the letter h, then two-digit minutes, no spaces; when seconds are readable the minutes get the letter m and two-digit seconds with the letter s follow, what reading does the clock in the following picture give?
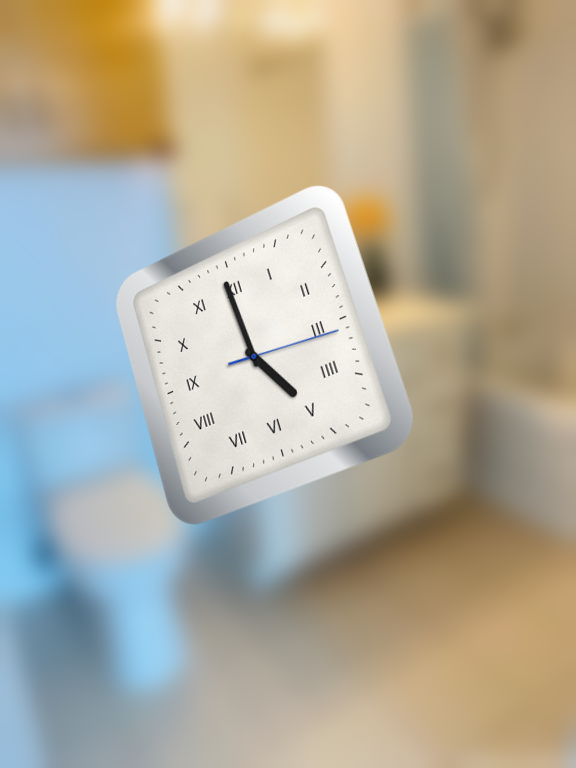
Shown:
4h59m16s
